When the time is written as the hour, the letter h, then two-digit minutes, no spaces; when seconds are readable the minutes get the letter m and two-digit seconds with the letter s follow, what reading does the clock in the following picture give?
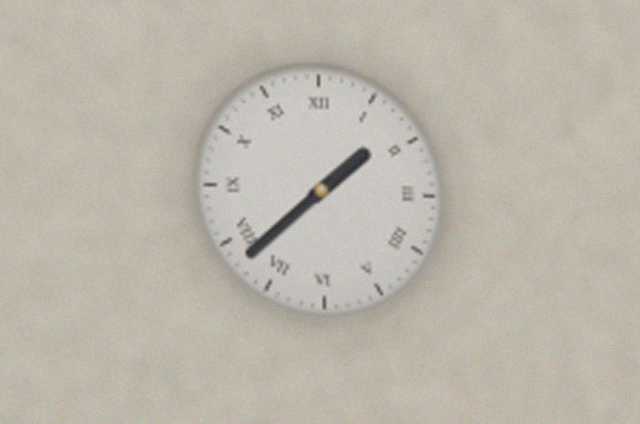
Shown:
1h38
